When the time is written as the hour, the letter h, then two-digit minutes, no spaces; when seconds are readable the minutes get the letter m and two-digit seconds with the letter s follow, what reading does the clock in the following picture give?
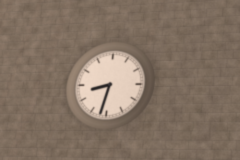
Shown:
8h32
